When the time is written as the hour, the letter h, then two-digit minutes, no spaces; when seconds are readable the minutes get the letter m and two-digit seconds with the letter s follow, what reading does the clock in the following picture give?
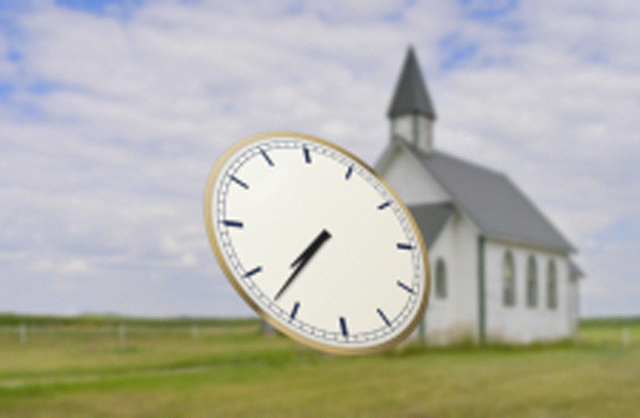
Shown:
7h37
